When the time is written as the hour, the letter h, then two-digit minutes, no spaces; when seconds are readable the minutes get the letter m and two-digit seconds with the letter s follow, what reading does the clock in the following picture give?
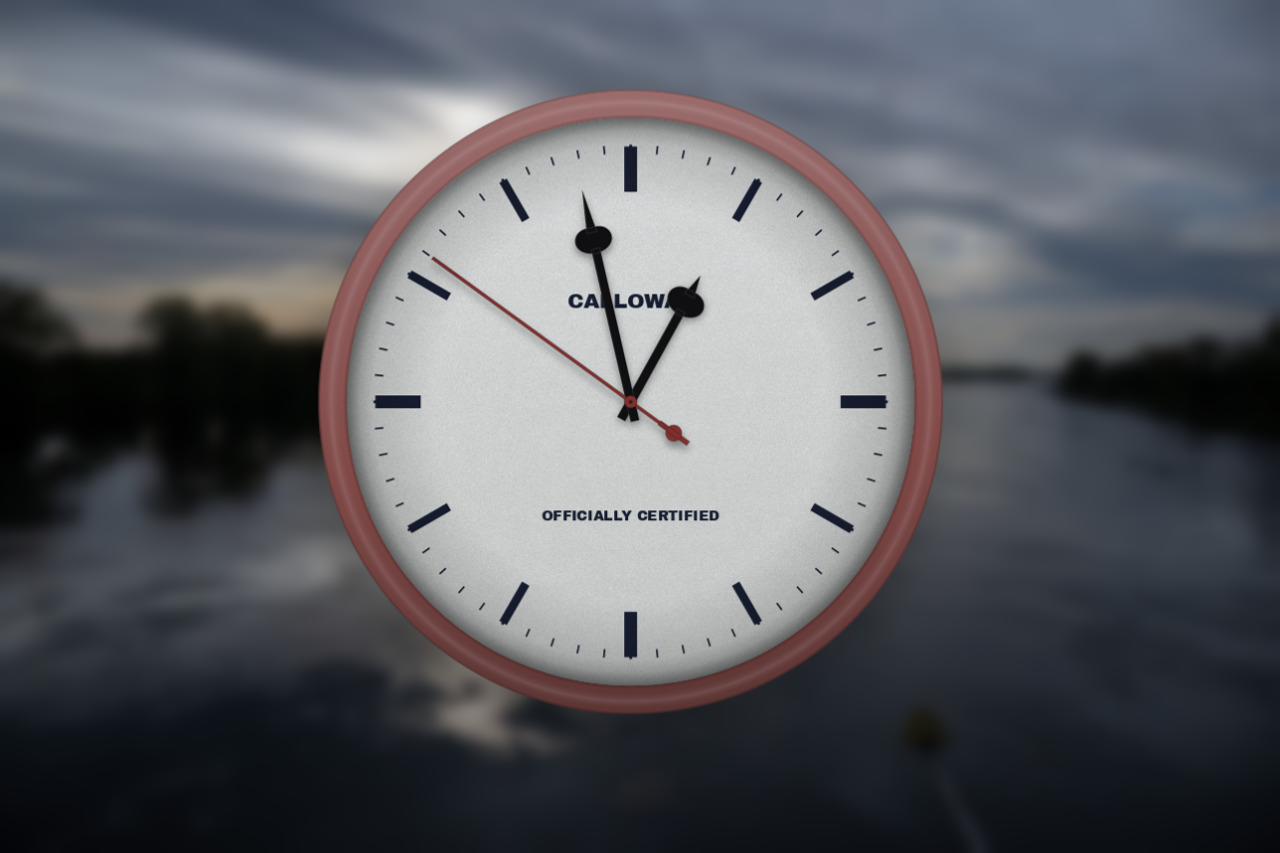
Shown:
12h57m51s
